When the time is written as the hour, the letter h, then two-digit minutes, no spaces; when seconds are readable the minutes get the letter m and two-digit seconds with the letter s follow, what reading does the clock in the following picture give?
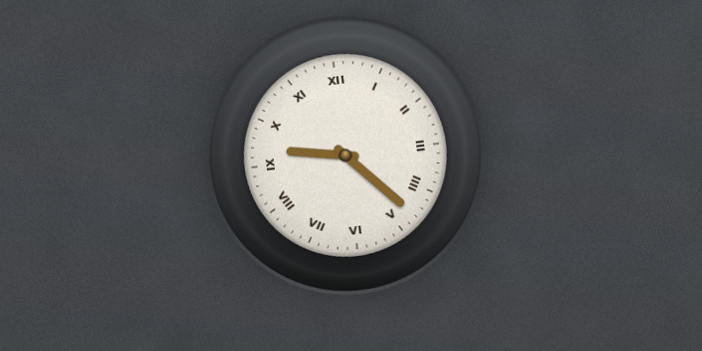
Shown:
9h23
